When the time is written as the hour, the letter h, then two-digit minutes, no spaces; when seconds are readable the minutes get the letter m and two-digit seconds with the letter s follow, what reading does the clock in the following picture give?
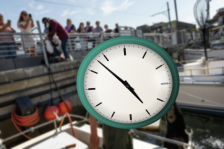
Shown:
4h53
